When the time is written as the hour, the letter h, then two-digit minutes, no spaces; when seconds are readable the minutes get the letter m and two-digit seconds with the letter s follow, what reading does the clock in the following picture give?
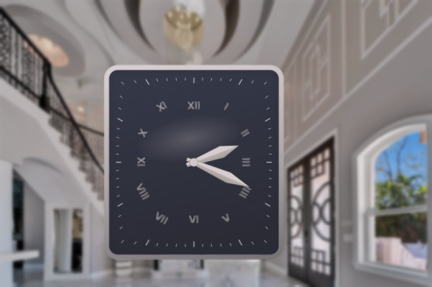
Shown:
2h19
